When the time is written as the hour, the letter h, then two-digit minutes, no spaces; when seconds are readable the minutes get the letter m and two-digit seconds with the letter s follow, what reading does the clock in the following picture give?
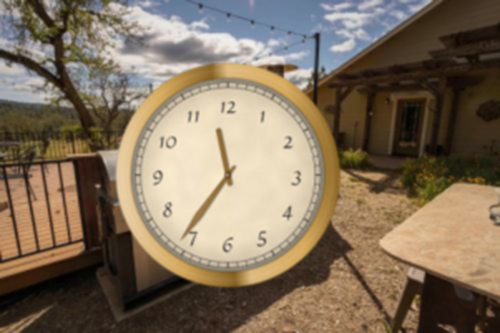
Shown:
11h36
